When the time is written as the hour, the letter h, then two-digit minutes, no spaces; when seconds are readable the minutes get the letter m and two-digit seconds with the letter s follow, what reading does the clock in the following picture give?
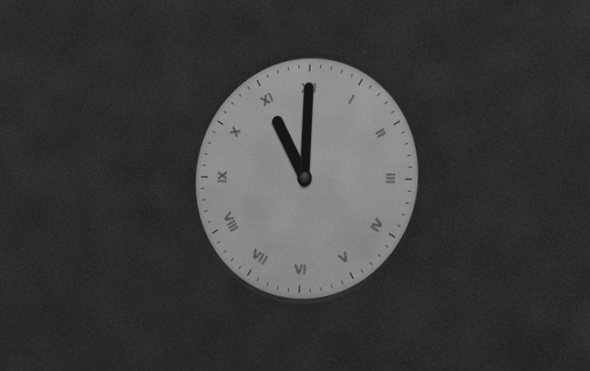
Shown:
11h00
